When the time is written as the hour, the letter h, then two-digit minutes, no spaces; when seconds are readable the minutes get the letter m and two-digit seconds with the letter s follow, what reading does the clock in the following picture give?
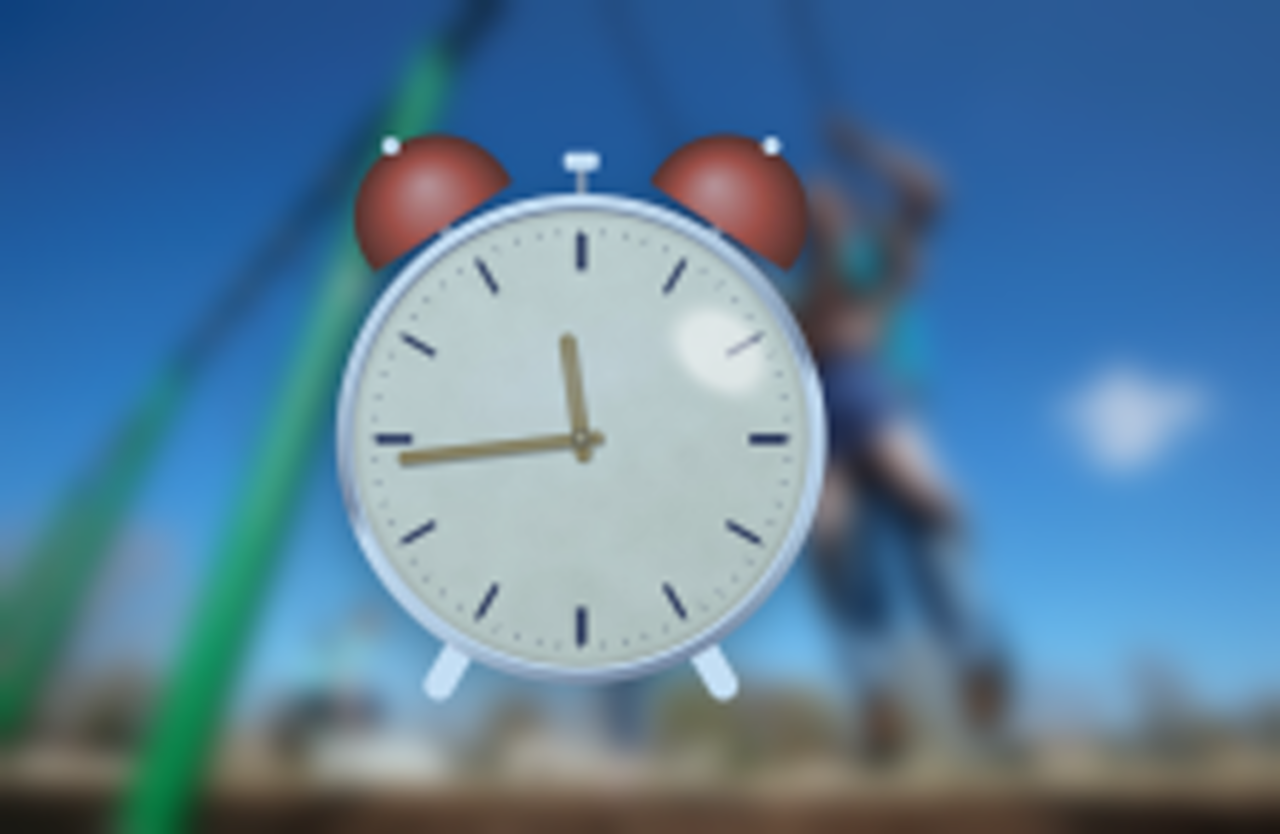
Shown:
11h44
